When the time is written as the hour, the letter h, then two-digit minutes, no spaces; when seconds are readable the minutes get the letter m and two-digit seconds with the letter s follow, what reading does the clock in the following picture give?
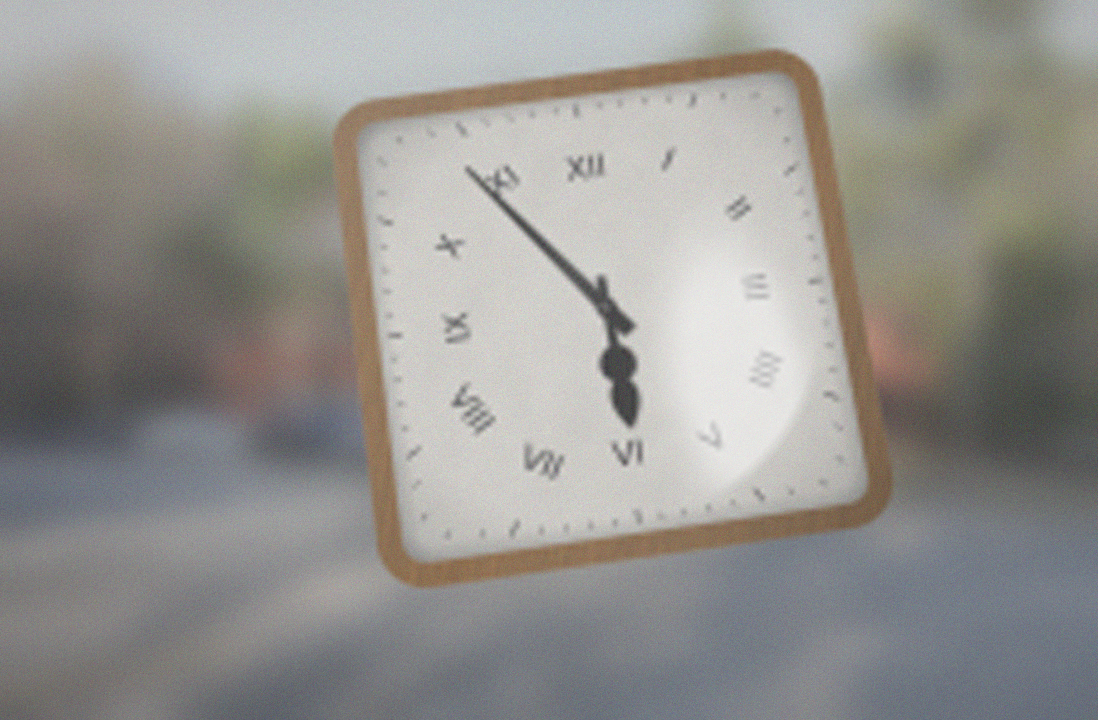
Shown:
5h54
